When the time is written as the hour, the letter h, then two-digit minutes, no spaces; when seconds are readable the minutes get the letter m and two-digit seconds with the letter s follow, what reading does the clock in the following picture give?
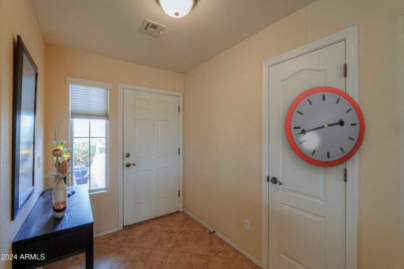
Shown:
2h43
